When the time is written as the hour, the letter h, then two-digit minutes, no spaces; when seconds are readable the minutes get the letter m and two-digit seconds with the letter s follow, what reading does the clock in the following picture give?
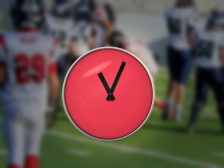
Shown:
11h04
